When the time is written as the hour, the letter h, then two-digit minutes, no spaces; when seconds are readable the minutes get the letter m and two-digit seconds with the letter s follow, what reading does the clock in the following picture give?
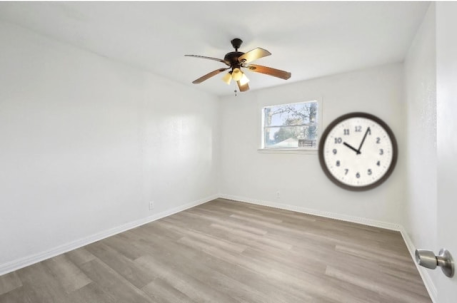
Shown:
10h04
